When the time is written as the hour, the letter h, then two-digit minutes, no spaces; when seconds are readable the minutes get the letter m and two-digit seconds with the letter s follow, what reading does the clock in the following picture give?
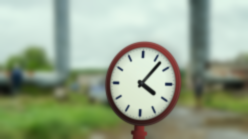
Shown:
4h07
